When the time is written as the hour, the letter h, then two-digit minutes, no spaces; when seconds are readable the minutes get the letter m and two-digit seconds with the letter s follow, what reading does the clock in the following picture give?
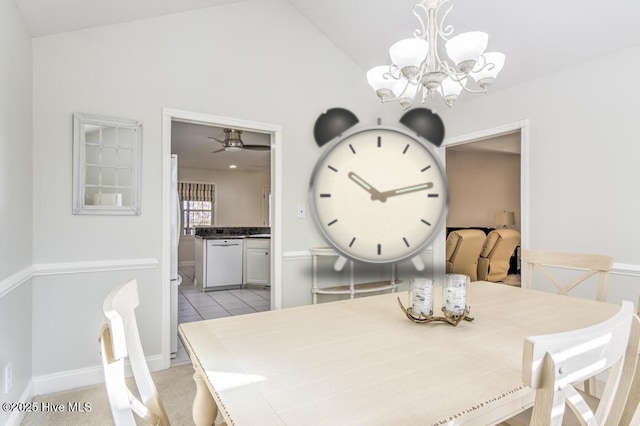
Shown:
10h13
